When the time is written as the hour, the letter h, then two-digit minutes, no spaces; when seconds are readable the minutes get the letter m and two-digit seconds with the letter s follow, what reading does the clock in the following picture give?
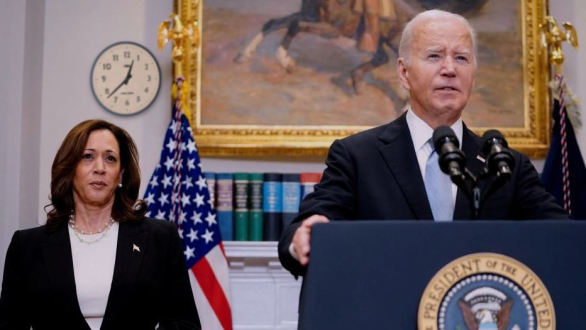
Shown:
12h38
